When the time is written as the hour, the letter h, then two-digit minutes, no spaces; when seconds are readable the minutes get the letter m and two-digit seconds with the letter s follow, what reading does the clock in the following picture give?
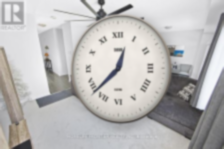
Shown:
12h38
